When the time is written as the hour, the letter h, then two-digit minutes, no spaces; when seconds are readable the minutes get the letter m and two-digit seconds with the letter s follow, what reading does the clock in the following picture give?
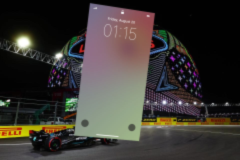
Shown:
1h15
